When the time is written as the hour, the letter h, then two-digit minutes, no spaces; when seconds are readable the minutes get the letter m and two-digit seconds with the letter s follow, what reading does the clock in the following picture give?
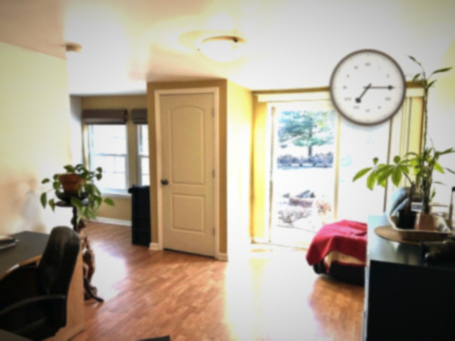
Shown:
7h15
